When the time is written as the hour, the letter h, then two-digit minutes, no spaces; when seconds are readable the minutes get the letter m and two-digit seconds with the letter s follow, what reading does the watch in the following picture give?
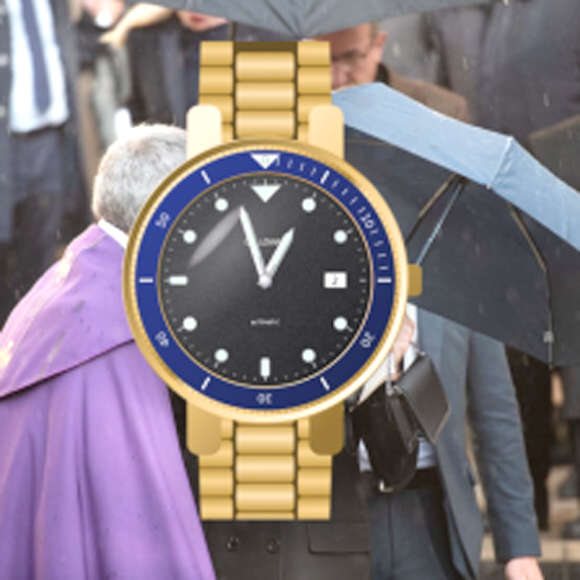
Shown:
12h57
